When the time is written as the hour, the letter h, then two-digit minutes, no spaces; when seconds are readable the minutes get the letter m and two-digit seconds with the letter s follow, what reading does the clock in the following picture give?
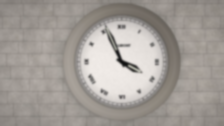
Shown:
3h56
